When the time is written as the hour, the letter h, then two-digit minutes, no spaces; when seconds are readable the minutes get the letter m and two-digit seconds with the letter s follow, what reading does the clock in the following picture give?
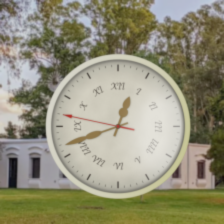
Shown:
12h41m47s
